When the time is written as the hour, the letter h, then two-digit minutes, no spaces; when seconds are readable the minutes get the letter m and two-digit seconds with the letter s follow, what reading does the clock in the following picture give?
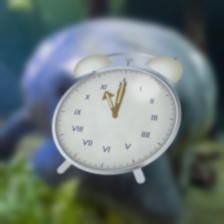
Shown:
11h00
